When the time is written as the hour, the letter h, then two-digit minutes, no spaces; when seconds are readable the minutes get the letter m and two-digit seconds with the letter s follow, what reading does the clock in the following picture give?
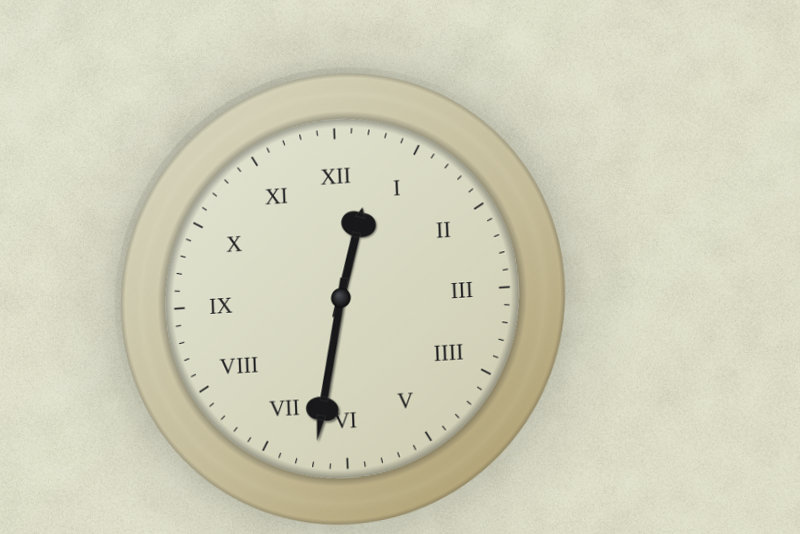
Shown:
12h32
